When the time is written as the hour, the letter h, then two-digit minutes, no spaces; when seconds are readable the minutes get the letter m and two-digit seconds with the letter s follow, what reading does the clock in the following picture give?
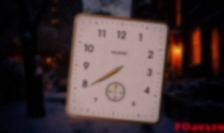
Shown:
7h39
